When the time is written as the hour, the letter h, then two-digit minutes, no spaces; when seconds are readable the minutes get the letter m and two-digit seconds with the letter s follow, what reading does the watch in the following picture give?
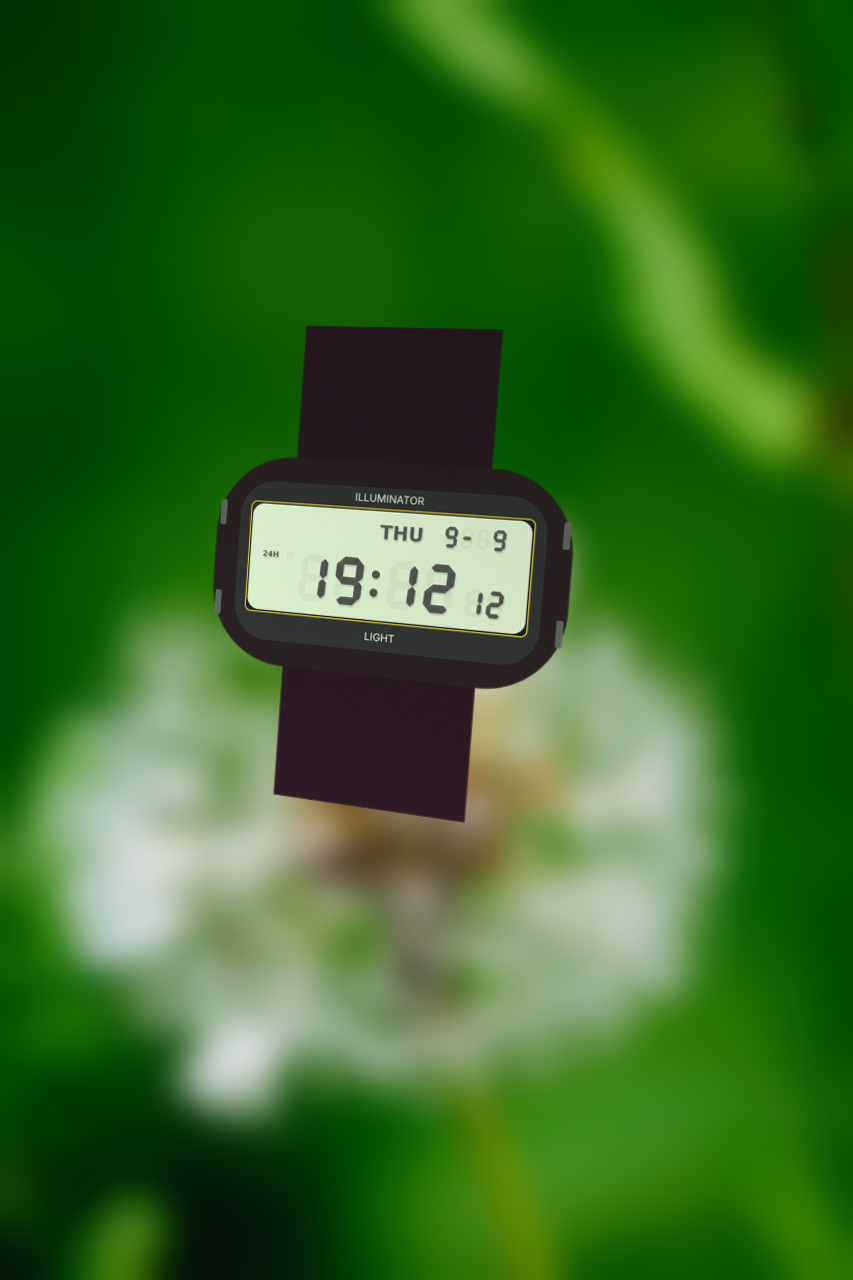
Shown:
19h12m12s
